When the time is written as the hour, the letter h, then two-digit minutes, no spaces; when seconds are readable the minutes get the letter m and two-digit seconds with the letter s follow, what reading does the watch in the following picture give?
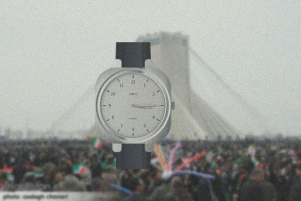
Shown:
3h15
